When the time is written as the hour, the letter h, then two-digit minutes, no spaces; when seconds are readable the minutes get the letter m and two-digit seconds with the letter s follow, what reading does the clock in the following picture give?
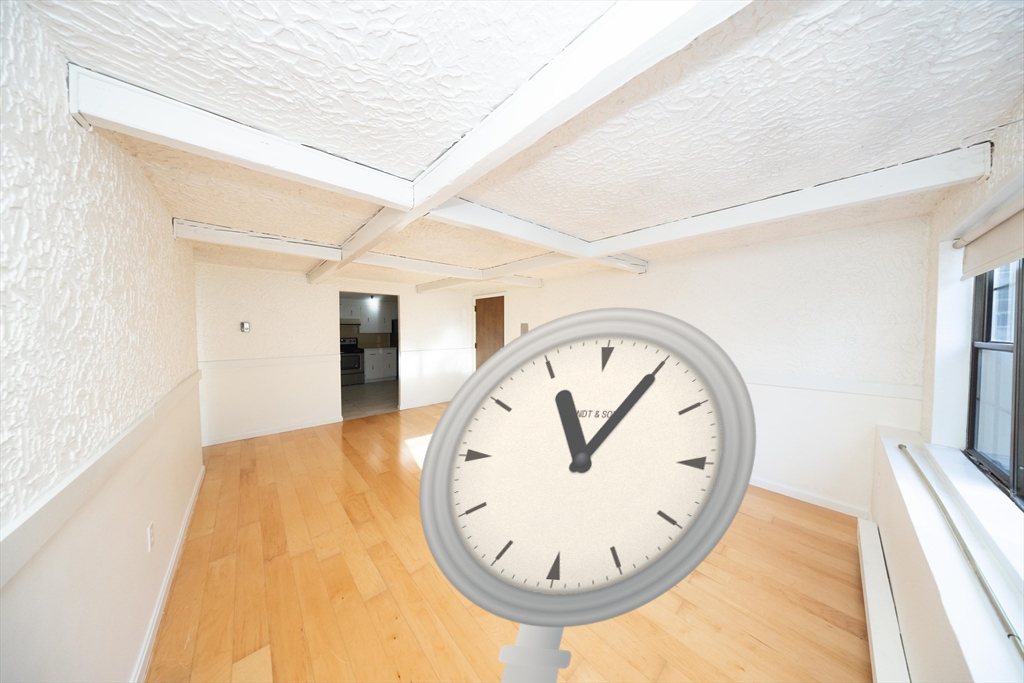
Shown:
11h05
